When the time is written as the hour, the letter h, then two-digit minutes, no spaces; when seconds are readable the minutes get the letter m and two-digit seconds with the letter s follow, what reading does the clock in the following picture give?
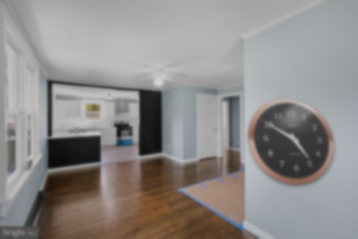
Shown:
4h50
